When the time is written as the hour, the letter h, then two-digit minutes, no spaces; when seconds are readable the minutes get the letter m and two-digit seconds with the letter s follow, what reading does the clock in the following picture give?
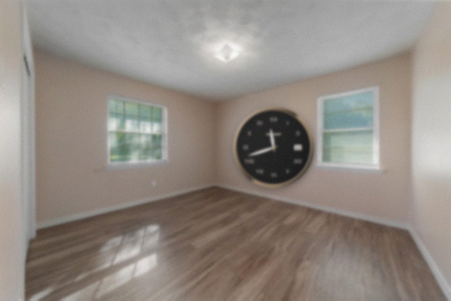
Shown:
11h42
